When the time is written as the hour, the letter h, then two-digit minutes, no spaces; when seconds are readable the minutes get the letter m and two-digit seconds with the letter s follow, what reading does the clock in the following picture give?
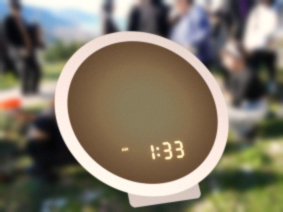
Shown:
1h33
